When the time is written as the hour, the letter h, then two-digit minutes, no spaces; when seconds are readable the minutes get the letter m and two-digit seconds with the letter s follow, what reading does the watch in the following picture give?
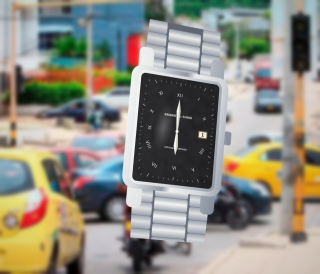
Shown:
6h00
